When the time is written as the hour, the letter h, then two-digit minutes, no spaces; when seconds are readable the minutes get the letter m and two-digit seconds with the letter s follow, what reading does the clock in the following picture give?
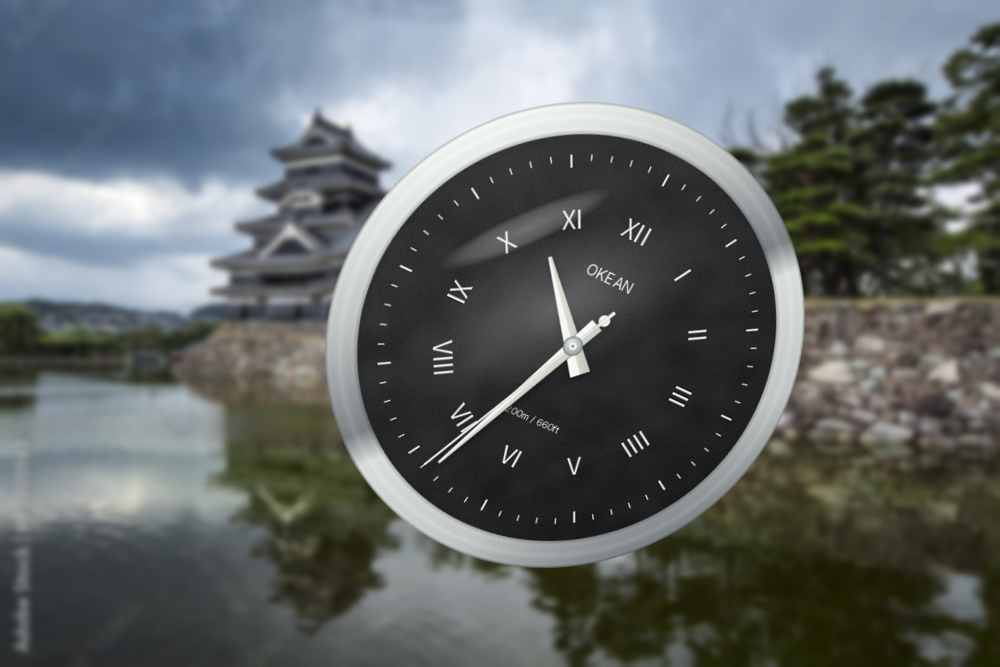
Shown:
10h33m34s
